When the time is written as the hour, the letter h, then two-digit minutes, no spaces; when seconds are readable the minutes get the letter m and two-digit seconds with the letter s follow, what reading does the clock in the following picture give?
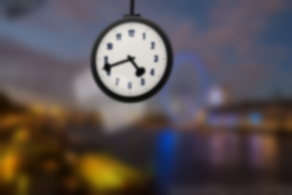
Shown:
4h42
